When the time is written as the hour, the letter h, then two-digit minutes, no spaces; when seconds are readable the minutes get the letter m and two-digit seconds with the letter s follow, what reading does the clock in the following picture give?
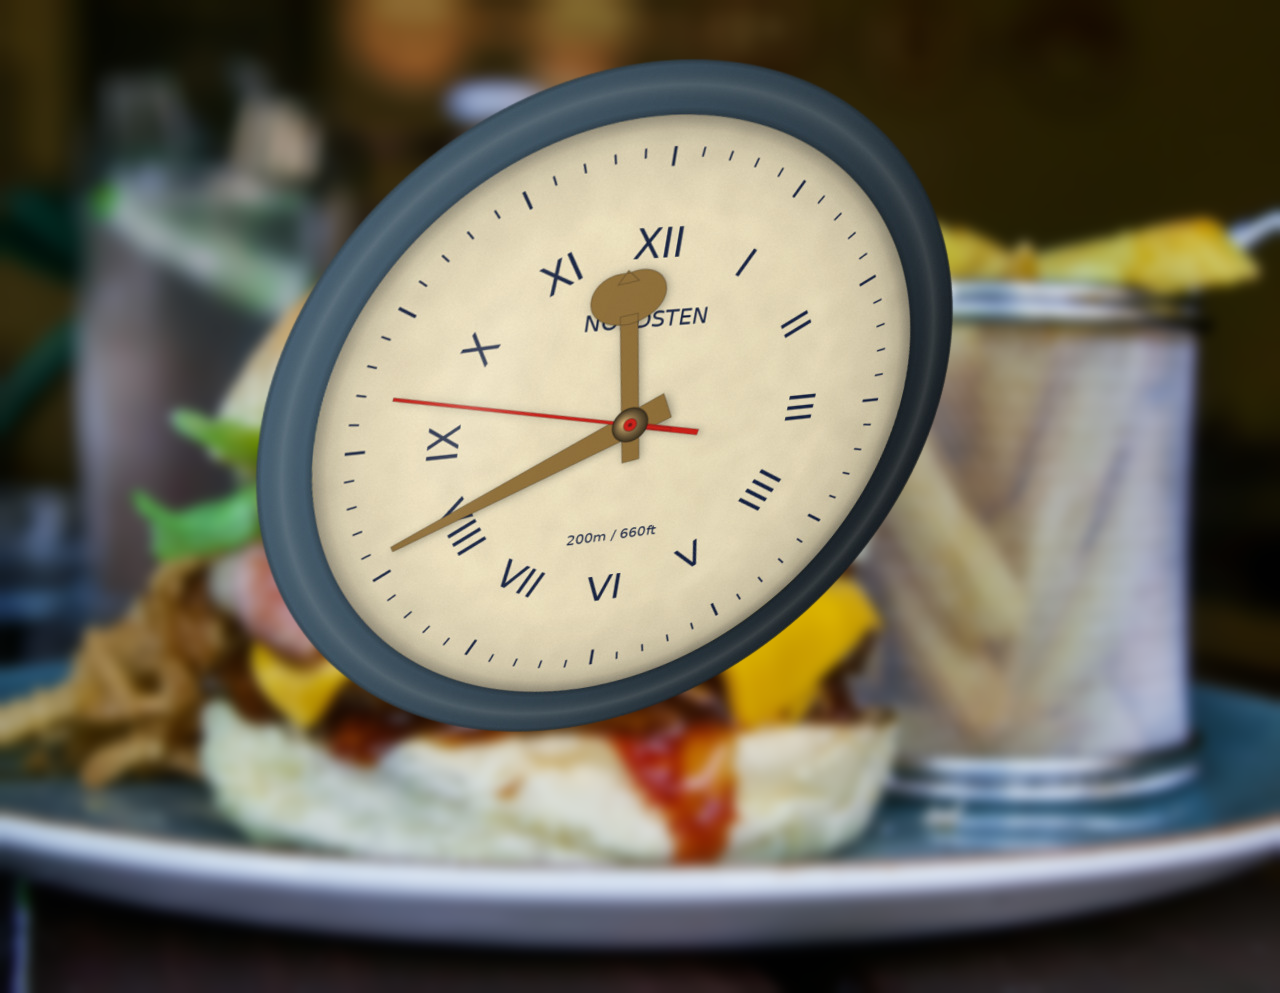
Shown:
11h40m47s
